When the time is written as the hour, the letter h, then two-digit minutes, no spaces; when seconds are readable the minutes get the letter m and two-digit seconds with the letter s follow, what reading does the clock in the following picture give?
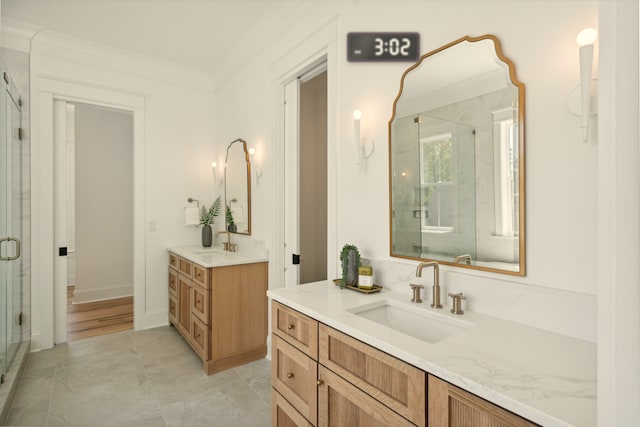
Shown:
3h02
